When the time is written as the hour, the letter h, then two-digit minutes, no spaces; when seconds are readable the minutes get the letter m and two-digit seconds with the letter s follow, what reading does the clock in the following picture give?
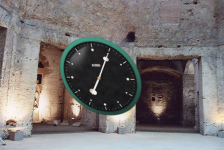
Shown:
7h05
